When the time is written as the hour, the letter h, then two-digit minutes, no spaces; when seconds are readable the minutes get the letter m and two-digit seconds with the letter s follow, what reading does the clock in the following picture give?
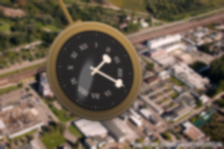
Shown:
2h24
